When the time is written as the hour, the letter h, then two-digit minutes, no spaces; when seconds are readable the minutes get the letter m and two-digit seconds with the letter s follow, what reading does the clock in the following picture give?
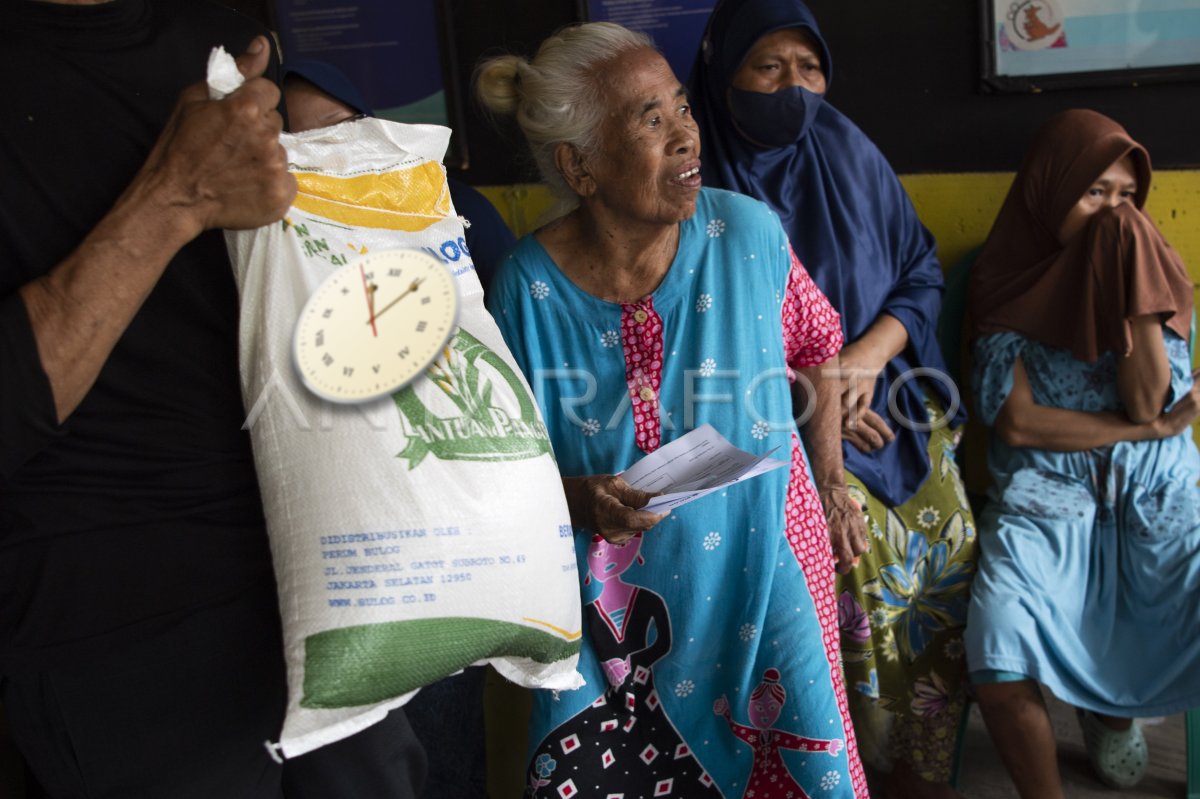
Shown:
11h05m54s
